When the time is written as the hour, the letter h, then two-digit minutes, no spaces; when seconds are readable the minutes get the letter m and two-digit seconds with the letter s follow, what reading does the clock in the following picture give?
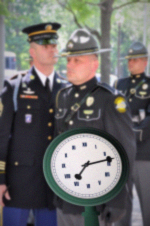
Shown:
7h13
